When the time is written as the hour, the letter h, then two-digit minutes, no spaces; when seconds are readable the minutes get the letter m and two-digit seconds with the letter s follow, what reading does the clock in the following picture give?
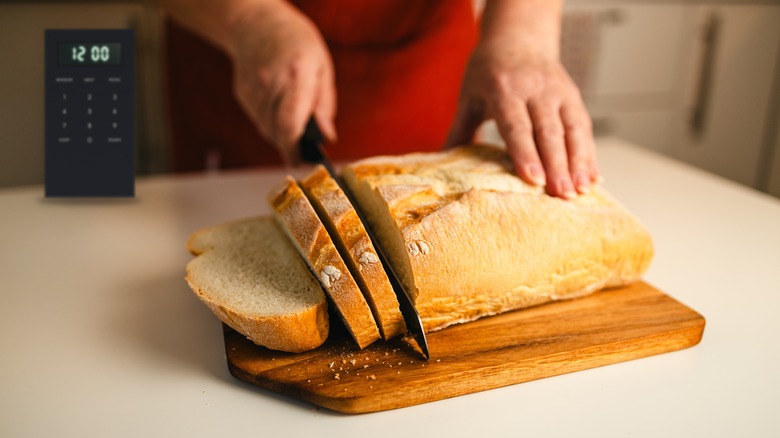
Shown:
12h00
